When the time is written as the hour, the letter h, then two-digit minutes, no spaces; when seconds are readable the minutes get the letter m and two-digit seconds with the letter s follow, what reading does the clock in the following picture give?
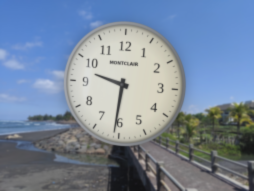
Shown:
9h31
